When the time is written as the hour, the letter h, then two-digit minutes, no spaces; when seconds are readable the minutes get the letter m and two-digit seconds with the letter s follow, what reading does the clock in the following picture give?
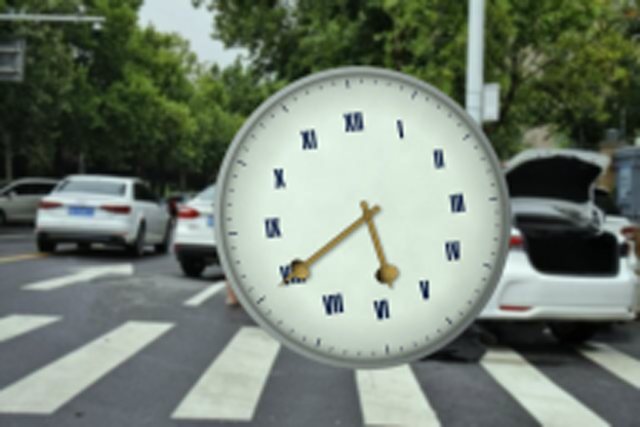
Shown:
5h40
